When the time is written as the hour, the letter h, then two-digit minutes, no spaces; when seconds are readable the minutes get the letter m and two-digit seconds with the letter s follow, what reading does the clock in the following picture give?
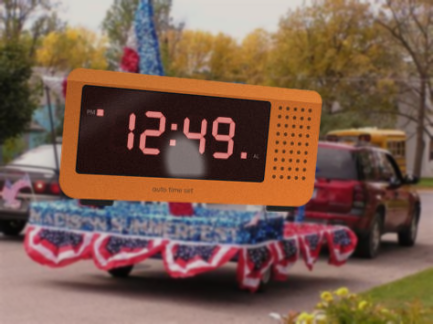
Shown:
12h49
